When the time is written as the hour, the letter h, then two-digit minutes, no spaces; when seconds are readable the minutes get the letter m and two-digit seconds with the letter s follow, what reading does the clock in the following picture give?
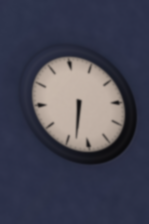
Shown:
6h33
